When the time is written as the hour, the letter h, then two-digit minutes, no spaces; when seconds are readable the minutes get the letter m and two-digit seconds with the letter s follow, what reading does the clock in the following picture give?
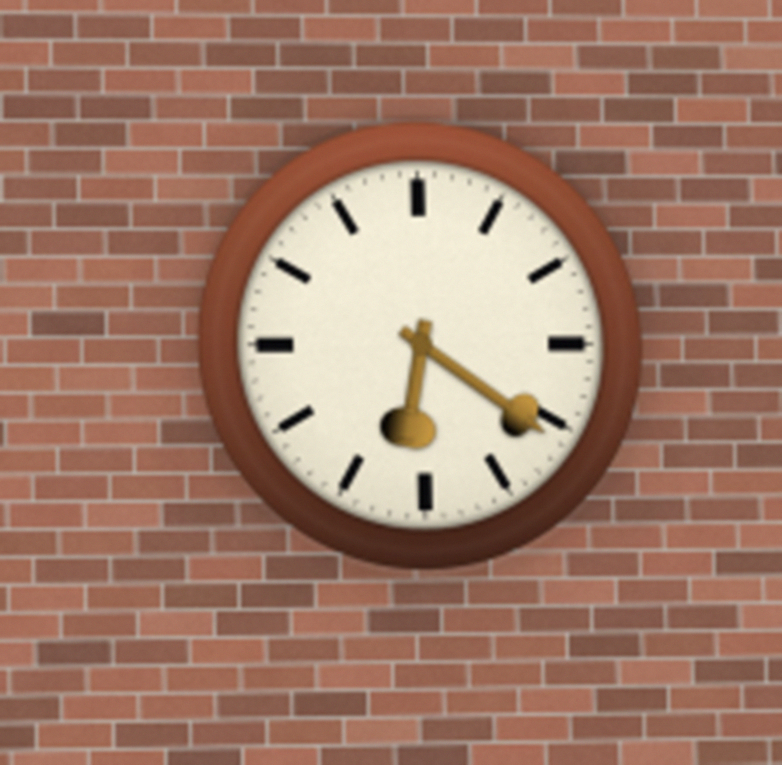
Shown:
6h21
